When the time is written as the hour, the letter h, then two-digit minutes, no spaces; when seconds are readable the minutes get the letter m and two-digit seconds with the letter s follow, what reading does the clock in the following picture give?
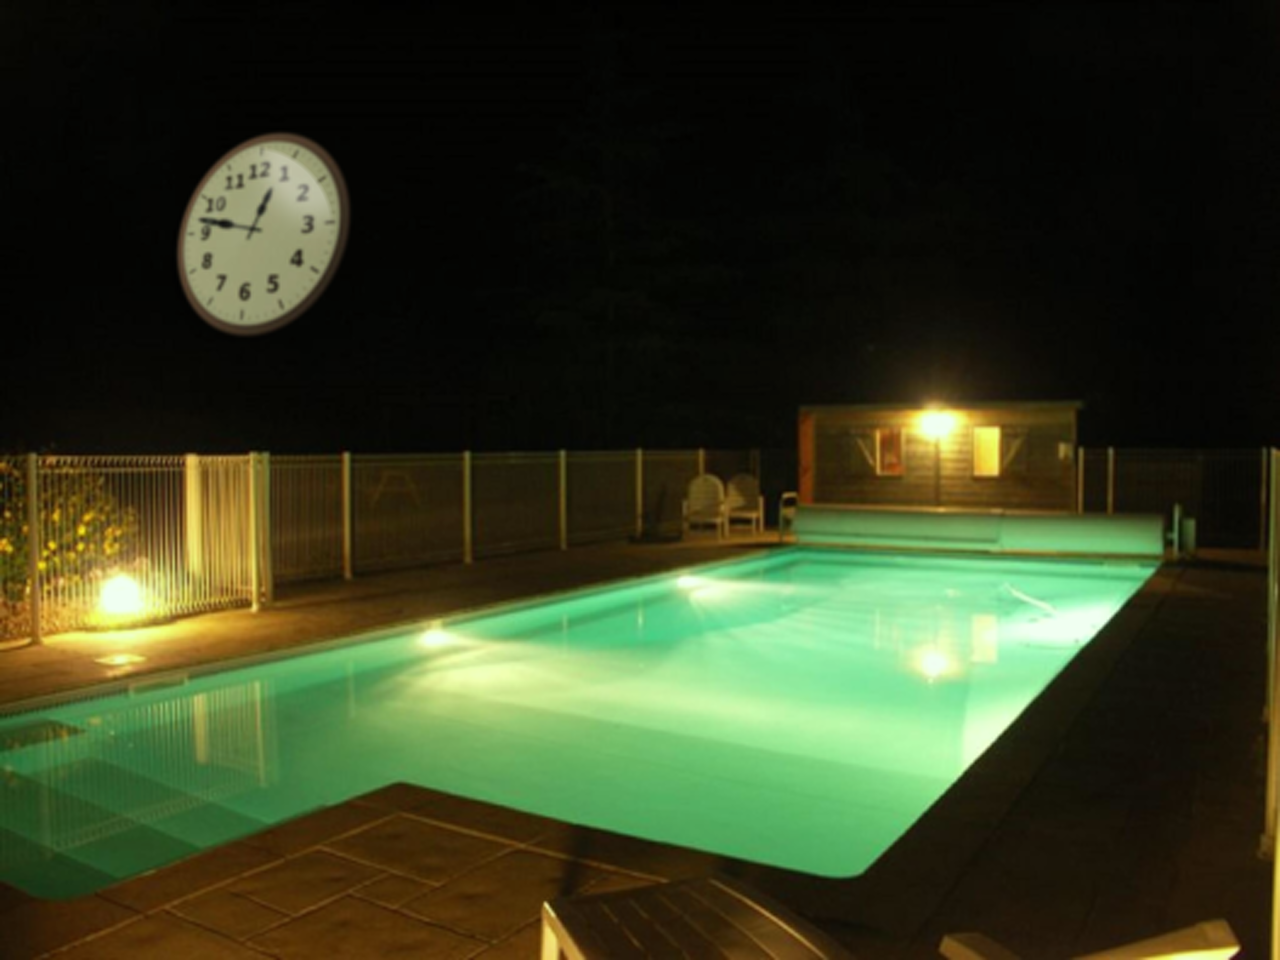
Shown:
12h47
